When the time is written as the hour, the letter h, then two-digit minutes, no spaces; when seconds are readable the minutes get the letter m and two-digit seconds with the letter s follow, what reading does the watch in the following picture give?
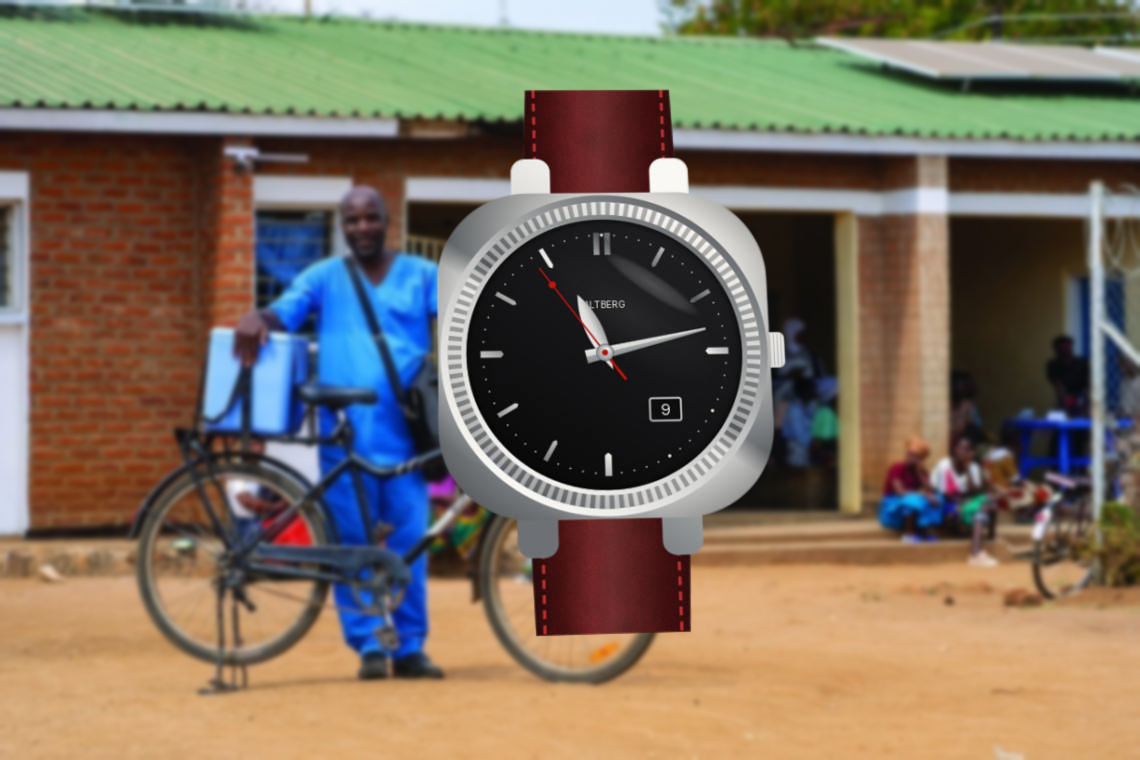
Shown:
11h12m54s
